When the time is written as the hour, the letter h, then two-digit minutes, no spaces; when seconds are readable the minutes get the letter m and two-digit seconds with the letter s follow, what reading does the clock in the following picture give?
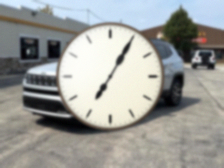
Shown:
7h05
